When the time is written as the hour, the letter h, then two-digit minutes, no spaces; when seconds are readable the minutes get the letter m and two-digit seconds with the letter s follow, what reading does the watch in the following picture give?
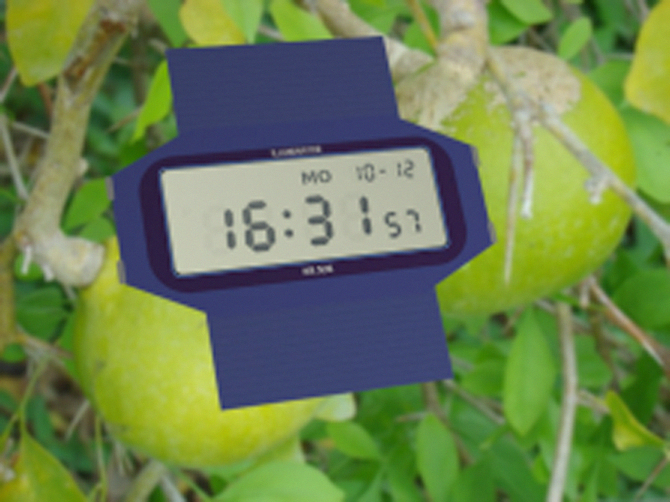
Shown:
16h31m57s
